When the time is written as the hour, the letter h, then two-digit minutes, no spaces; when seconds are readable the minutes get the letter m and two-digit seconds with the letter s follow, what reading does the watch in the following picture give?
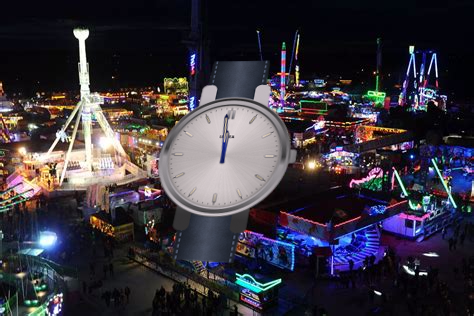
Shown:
11h59
